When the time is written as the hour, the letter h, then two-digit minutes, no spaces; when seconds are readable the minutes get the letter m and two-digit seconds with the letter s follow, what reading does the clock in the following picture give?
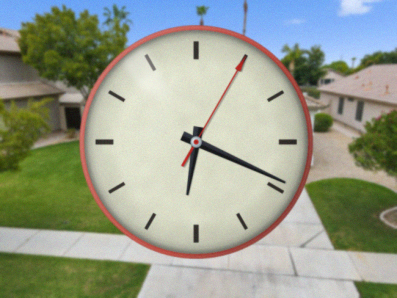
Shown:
6h19m05s
